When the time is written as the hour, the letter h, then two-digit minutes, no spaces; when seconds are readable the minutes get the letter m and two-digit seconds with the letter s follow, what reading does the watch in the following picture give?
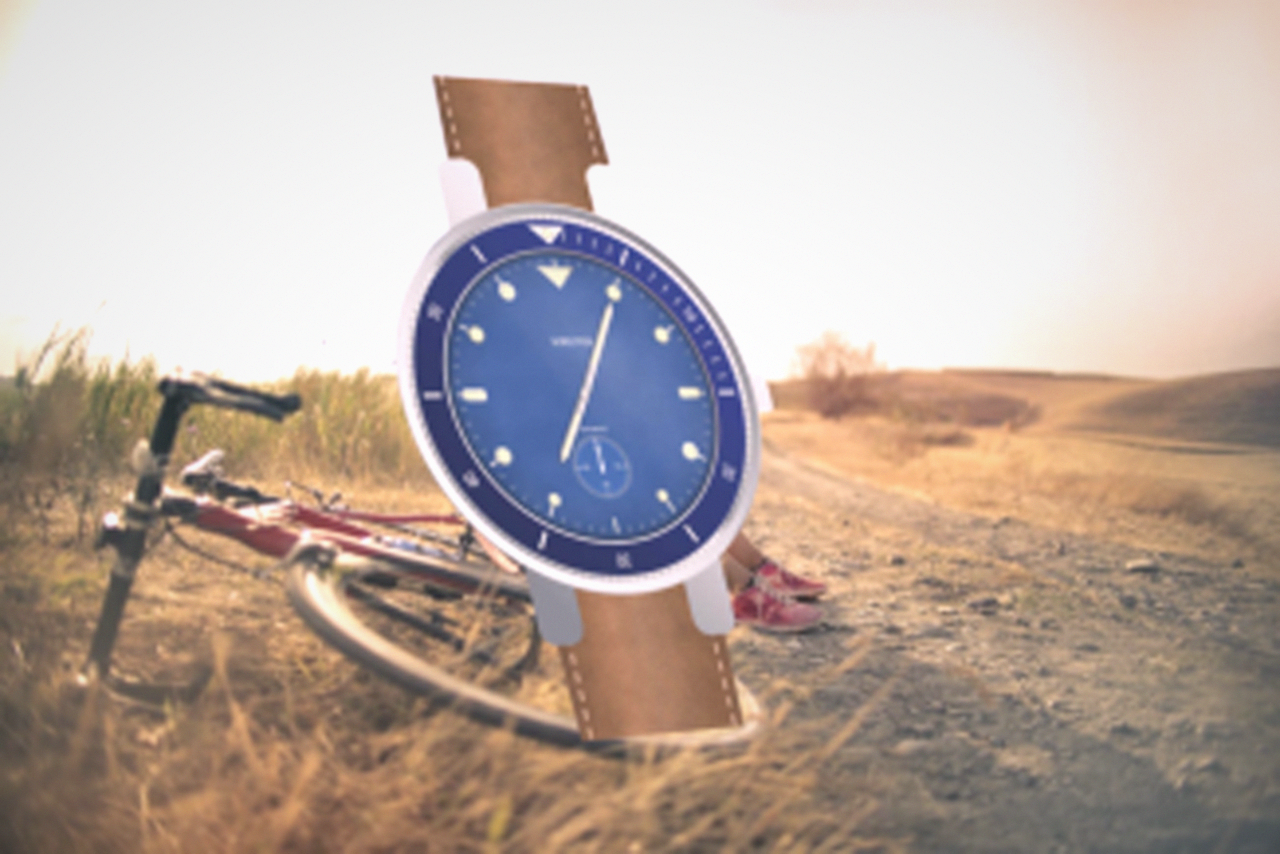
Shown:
7h05
